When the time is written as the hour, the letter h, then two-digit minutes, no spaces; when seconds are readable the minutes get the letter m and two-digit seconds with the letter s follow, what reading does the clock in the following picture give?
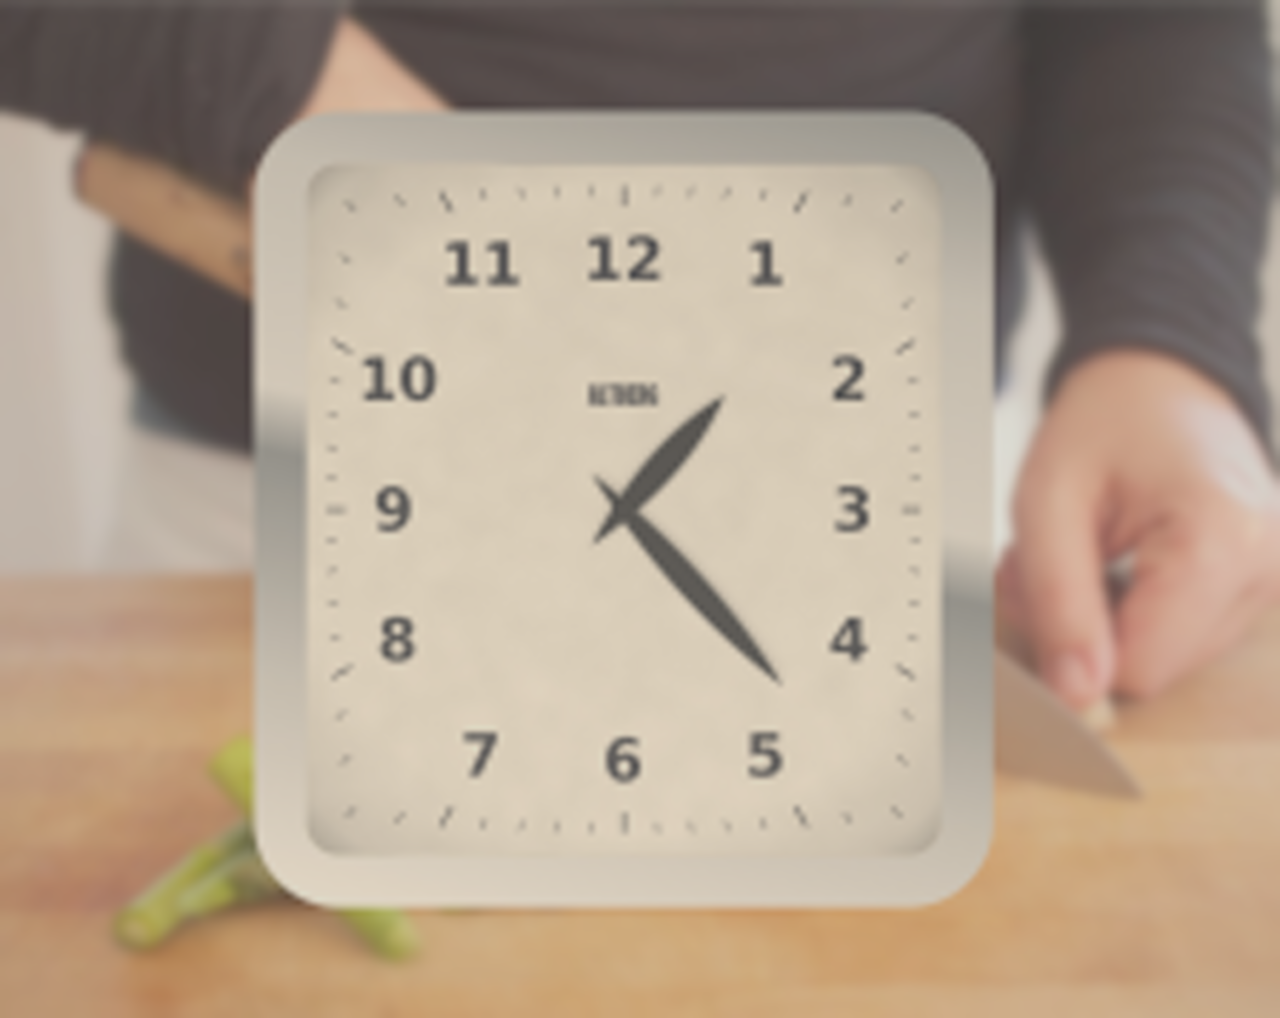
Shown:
1h23
